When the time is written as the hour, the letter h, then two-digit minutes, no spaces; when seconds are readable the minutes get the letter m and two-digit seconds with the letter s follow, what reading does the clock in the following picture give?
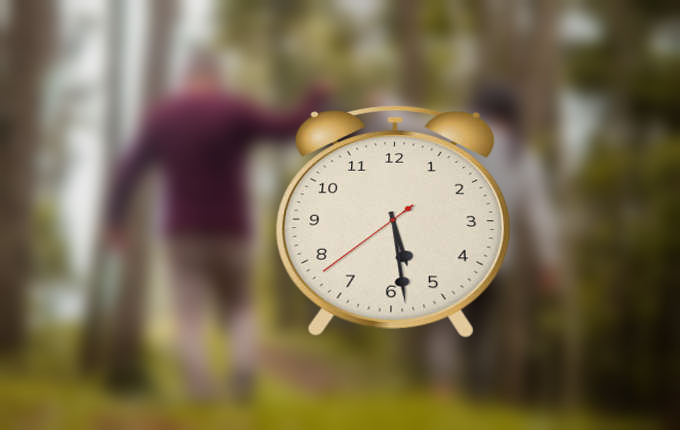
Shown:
5h28m38s
